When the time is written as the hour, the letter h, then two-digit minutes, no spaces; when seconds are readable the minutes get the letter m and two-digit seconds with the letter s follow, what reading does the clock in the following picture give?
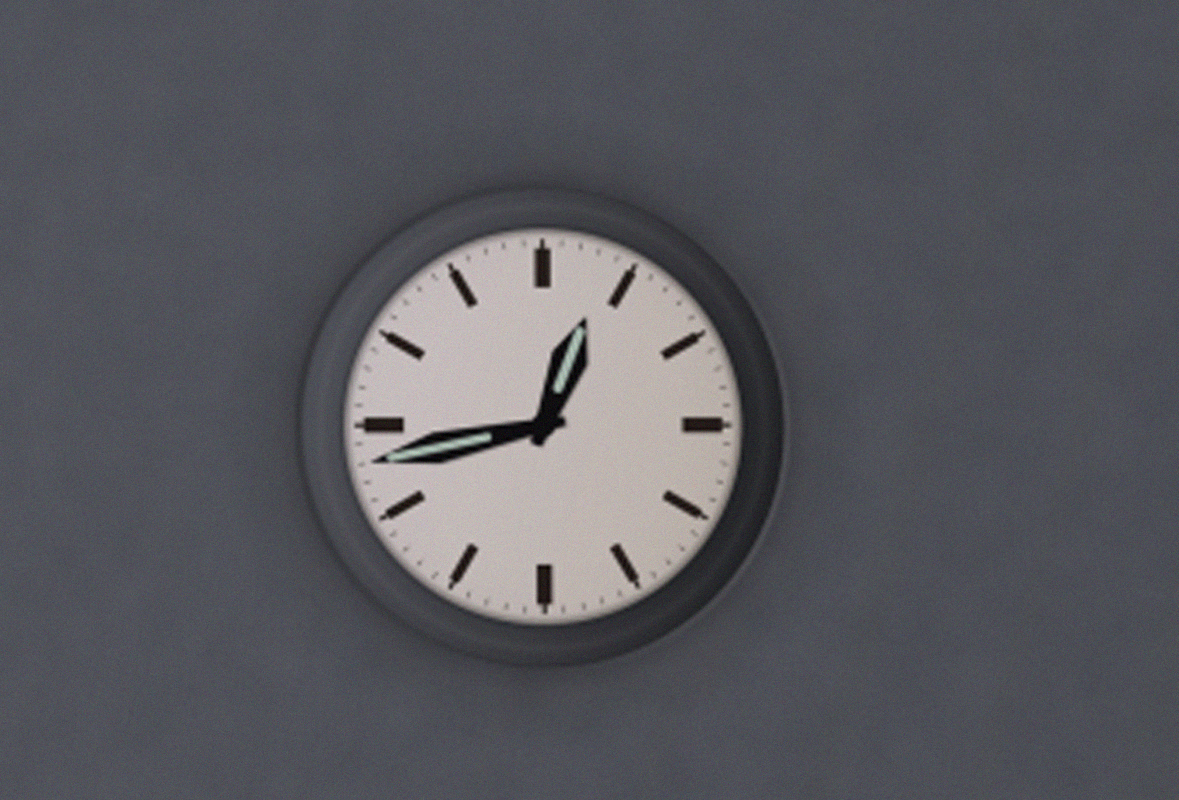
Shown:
12h43
